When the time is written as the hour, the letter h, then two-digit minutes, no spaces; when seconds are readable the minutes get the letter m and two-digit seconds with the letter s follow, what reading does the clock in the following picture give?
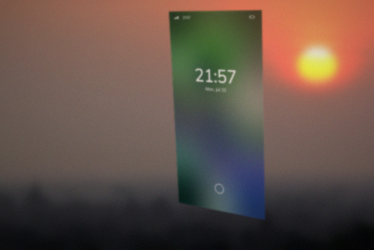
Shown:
21h57
